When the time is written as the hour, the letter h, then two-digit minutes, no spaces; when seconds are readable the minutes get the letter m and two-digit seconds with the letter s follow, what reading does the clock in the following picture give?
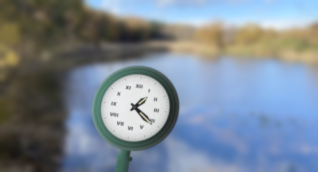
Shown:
1h21
